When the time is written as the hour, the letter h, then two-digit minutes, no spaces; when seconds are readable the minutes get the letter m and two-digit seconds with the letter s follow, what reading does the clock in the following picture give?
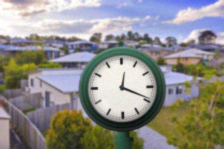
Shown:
12h19
